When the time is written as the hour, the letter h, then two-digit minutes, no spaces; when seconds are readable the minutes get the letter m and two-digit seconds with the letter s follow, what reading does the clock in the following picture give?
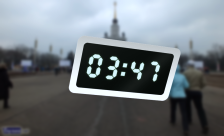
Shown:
3h47
